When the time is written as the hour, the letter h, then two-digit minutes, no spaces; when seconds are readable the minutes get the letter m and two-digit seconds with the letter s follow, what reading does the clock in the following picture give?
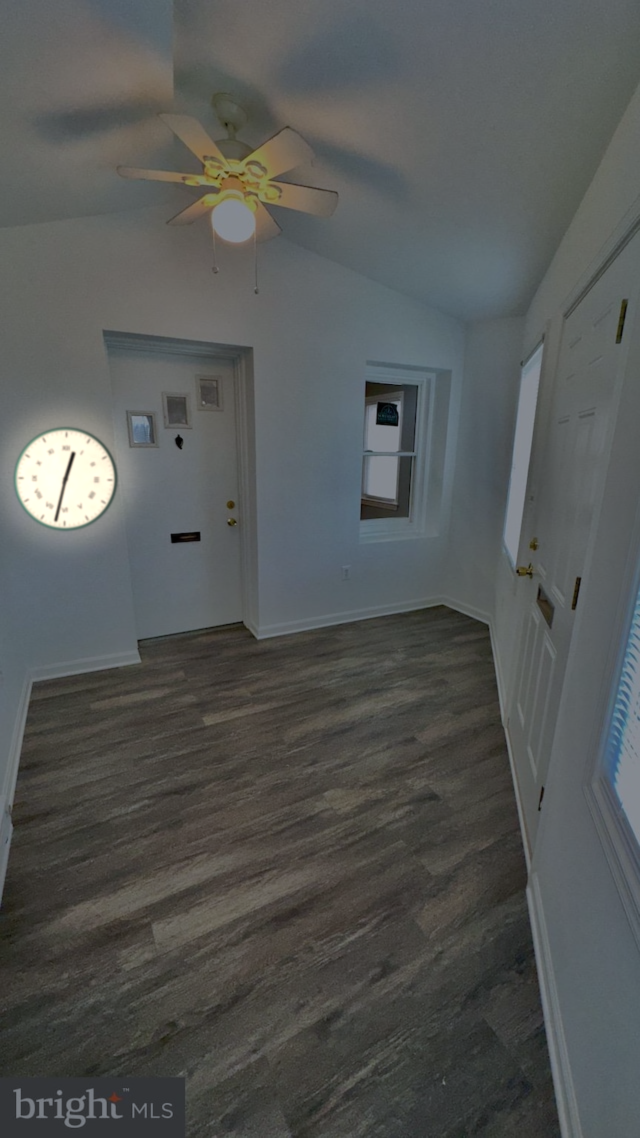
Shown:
12h32
